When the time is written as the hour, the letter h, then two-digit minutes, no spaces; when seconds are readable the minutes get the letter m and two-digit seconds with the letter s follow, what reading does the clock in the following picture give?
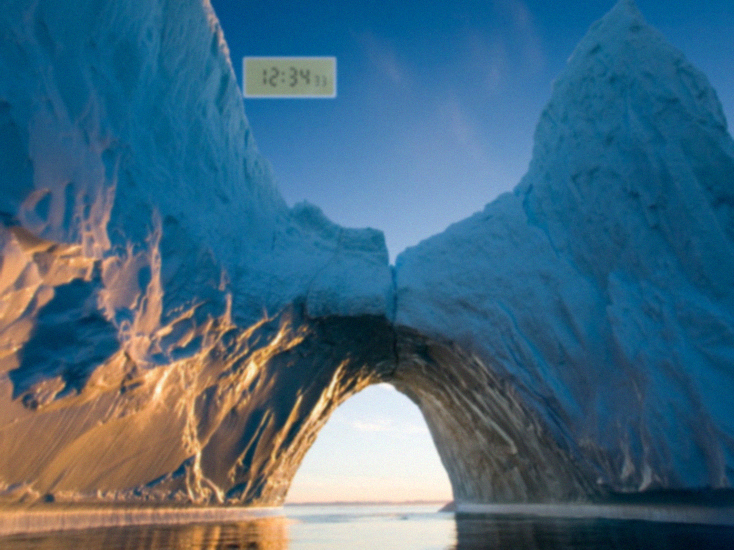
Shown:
12h34
